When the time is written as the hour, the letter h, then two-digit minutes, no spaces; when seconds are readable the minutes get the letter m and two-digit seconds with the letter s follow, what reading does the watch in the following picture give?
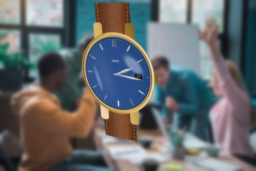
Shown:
2h16
